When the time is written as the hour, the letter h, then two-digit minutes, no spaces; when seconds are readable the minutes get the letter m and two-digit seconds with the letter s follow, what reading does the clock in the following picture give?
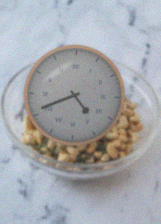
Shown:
4h41
